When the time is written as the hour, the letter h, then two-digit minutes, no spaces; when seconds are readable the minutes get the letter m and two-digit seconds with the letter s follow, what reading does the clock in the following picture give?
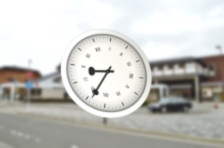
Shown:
9h39
